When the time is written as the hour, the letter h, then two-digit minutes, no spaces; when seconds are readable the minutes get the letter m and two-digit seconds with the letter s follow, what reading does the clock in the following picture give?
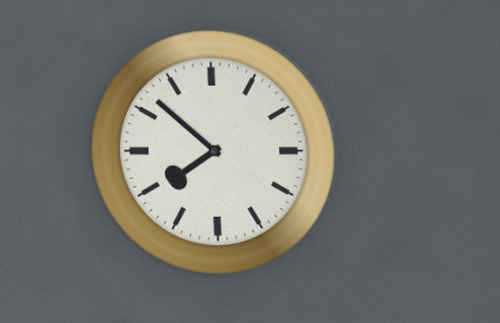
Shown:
7h52
